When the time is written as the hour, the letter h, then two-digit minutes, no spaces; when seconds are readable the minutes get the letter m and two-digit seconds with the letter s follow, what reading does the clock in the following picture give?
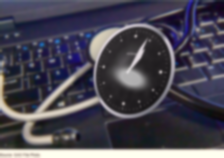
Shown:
1h04
